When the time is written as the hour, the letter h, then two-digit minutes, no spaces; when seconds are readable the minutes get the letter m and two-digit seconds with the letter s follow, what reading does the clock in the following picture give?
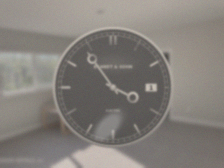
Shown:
3h54
